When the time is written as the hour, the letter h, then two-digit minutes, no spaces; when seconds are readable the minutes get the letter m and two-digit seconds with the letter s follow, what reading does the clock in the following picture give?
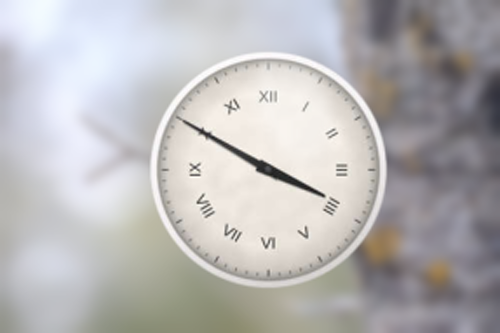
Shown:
3h50
